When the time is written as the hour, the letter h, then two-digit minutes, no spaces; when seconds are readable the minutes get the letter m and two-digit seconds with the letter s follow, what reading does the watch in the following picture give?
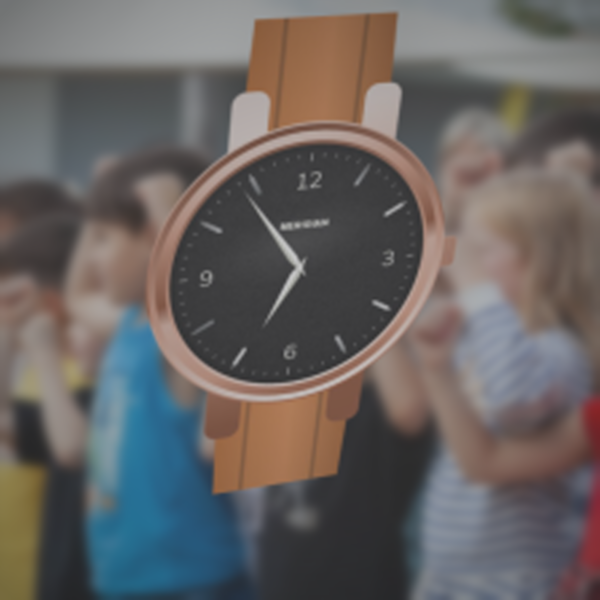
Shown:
6h54
